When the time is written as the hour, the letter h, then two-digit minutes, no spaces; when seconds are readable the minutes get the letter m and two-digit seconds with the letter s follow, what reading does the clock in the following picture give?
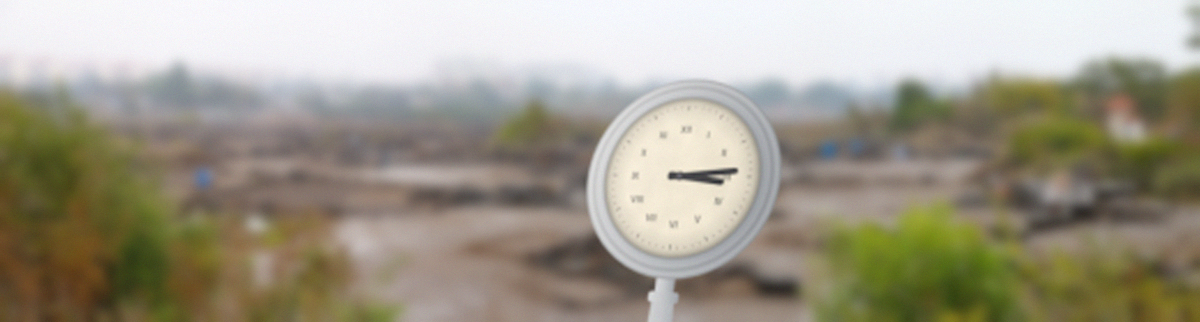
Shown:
3h14
